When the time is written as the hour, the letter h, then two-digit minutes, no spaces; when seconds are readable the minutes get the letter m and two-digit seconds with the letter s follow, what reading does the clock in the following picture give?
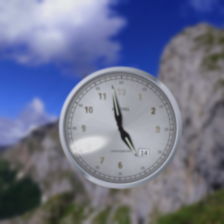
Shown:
4h58
